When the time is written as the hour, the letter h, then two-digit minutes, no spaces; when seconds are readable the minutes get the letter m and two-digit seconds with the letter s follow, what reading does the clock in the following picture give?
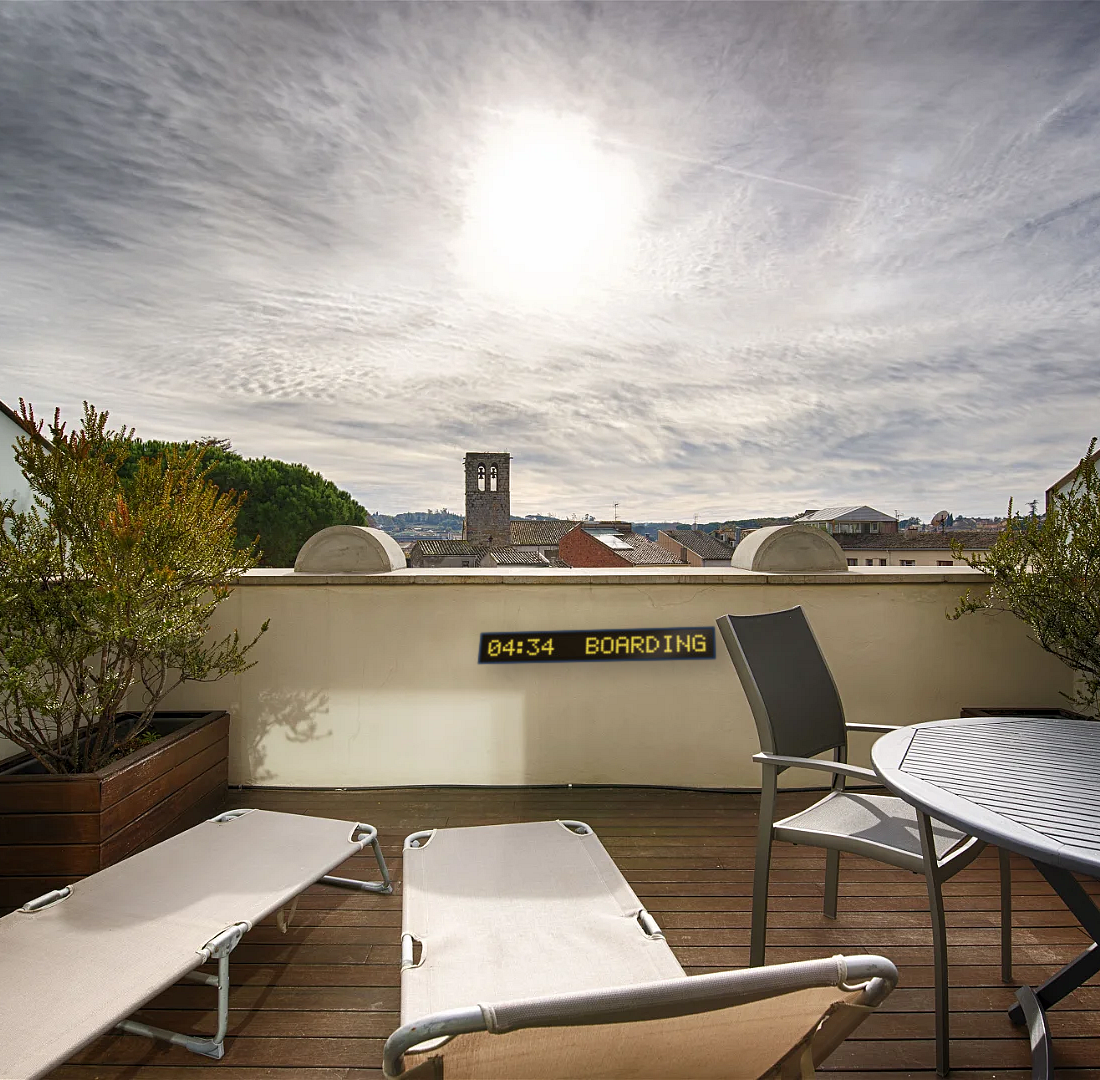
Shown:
4h34
